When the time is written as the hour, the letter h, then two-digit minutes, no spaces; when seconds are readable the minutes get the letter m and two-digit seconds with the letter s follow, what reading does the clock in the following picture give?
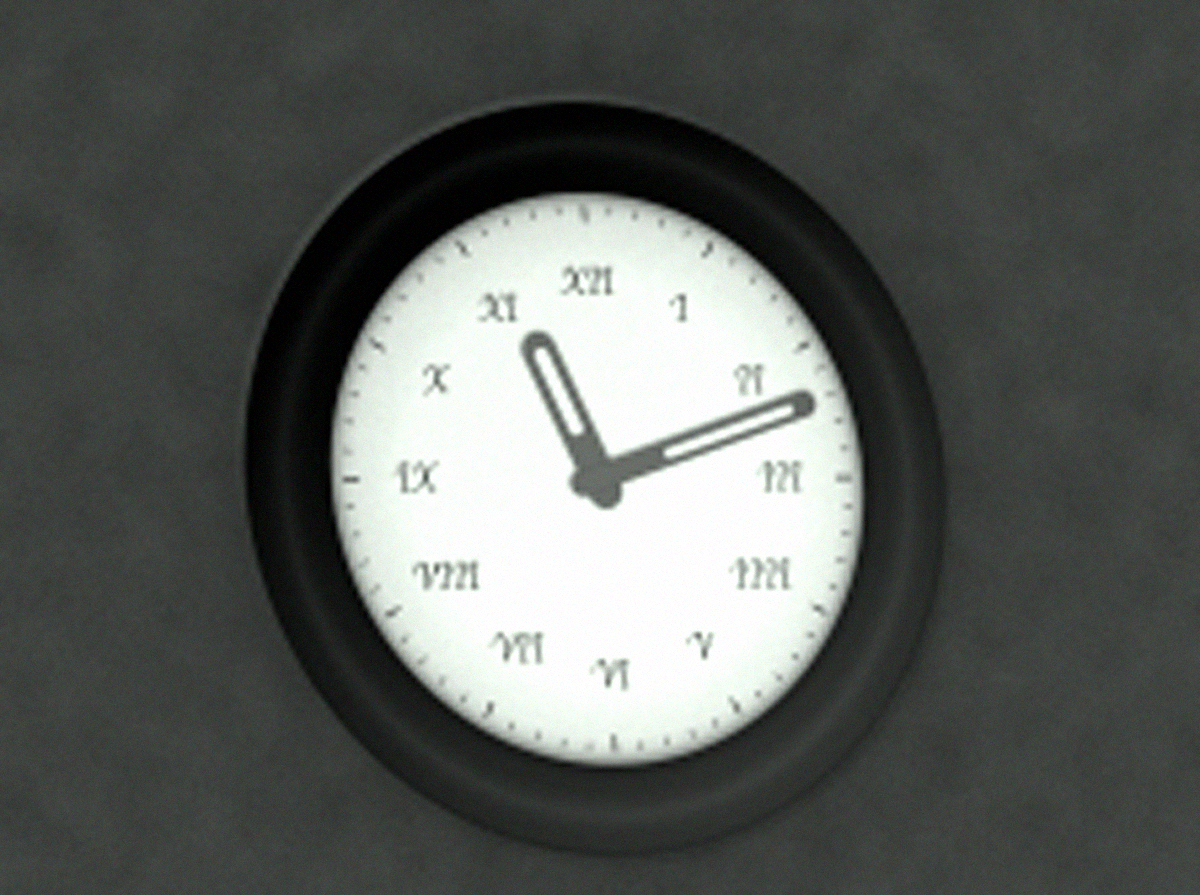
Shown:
11h12
